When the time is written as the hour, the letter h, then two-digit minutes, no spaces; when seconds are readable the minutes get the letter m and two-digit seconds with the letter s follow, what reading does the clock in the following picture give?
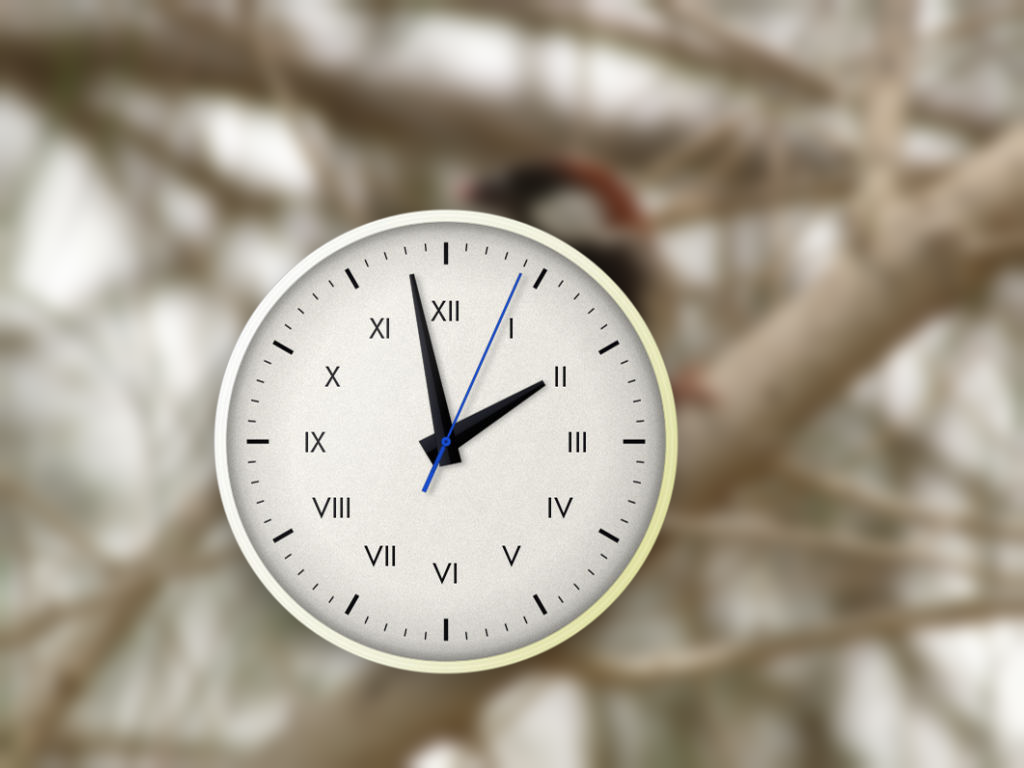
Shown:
1h58m04s
